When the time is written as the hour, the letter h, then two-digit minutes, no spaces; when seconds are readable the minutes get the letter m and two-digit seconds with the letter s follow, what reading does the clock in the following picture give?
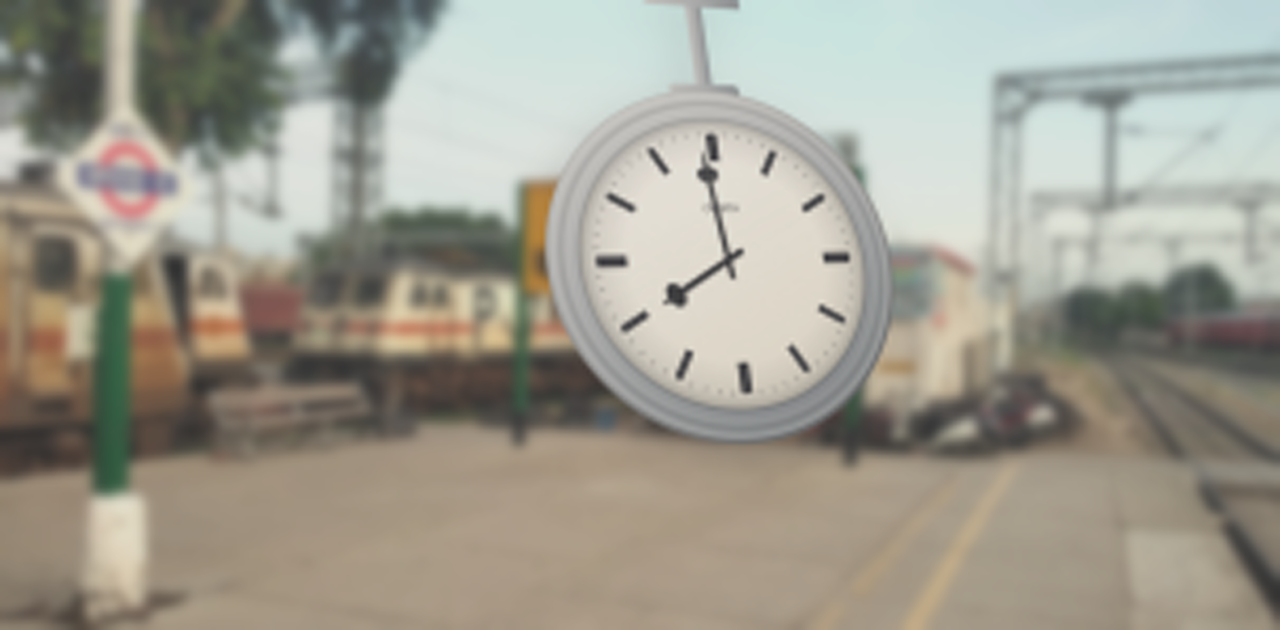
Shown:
7h59
